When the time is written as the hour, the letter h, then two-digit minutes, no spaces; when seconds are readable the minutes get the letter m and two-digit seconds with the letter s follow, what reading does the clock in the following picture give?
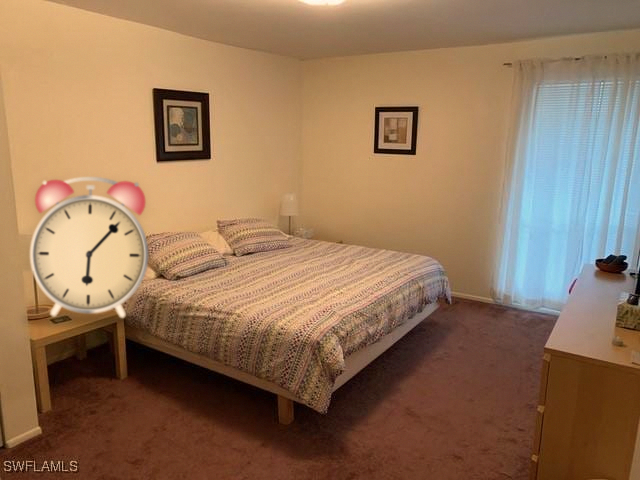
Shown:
6h07
